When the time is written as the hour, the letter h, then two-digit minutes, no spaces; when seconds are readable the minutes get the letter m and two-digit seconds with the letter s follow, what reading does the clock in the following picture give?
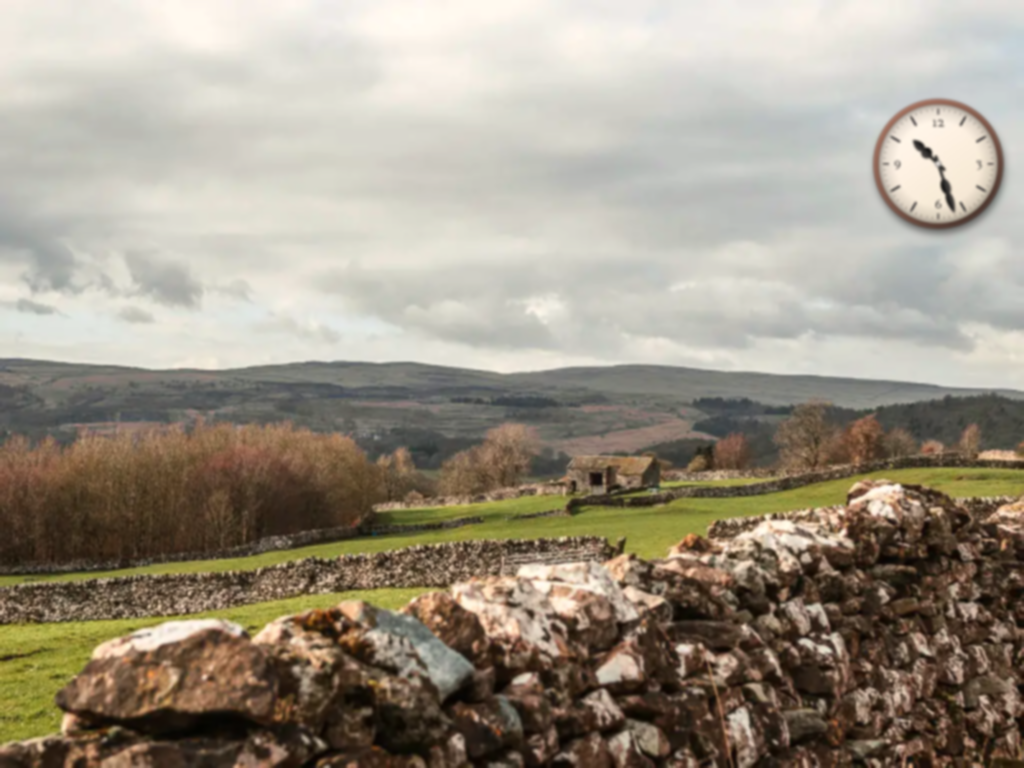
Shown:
10h27
